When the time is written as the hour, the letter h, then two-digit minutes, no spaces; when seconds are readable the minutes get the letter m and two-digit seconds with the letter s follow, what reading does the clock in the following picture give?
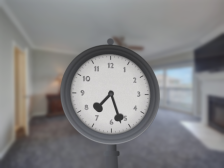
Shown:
7h27
